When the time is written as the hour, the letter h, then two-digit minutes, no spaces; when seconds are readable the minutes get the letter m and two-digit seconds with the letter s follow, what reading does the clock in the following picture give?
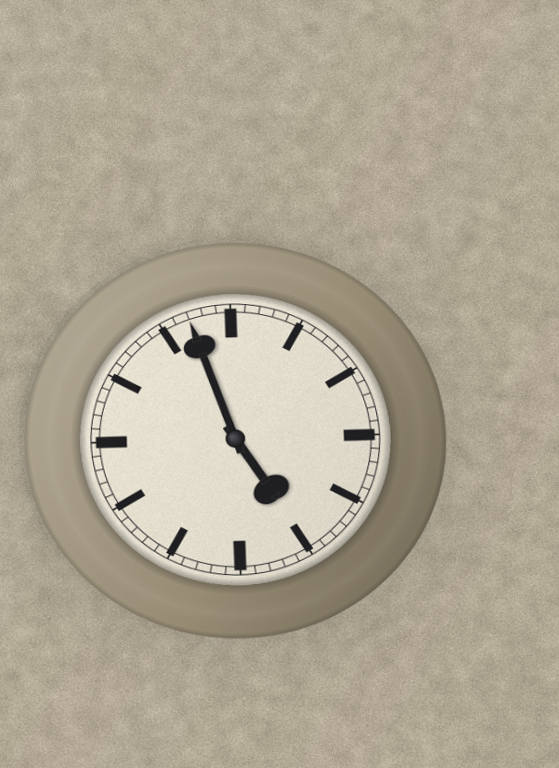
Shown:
4h57
